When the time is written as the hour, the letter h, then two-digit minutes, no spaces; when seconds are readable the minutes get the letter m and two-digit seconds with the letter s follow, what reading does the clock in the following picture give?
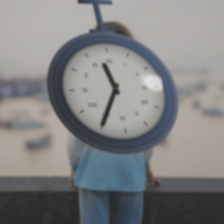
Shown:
11h35
